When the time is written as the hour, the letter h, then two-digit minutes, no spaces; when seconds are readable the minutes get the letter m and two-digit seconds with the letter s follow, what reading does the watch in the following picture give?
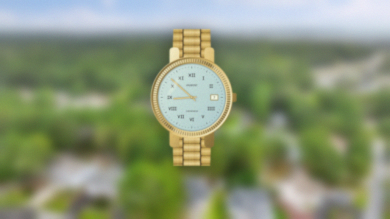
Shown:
8h52
